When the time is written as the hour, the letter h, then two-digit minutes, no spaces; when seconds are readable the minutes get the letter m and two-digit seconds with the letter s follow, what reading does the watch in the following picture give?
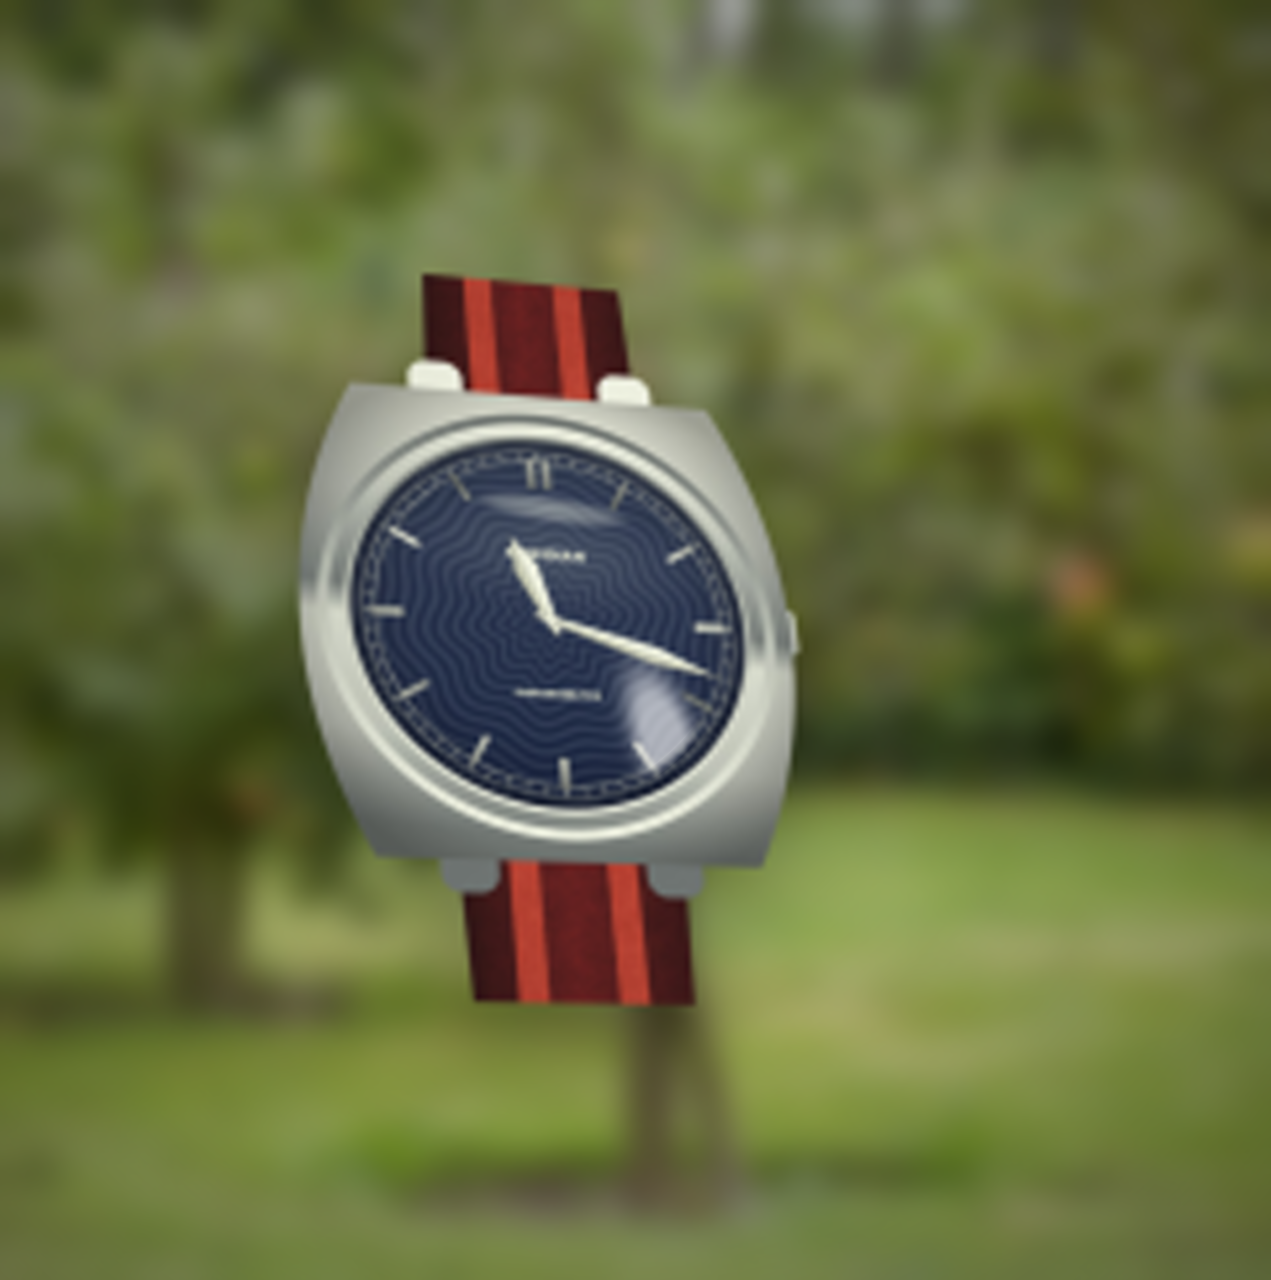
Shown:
11h18
